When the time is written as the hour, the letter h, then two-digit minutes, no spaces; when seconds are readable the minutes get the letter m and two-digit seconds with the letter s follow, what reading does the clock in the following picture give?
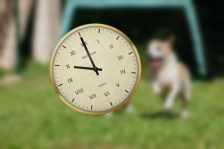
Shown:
10h00
